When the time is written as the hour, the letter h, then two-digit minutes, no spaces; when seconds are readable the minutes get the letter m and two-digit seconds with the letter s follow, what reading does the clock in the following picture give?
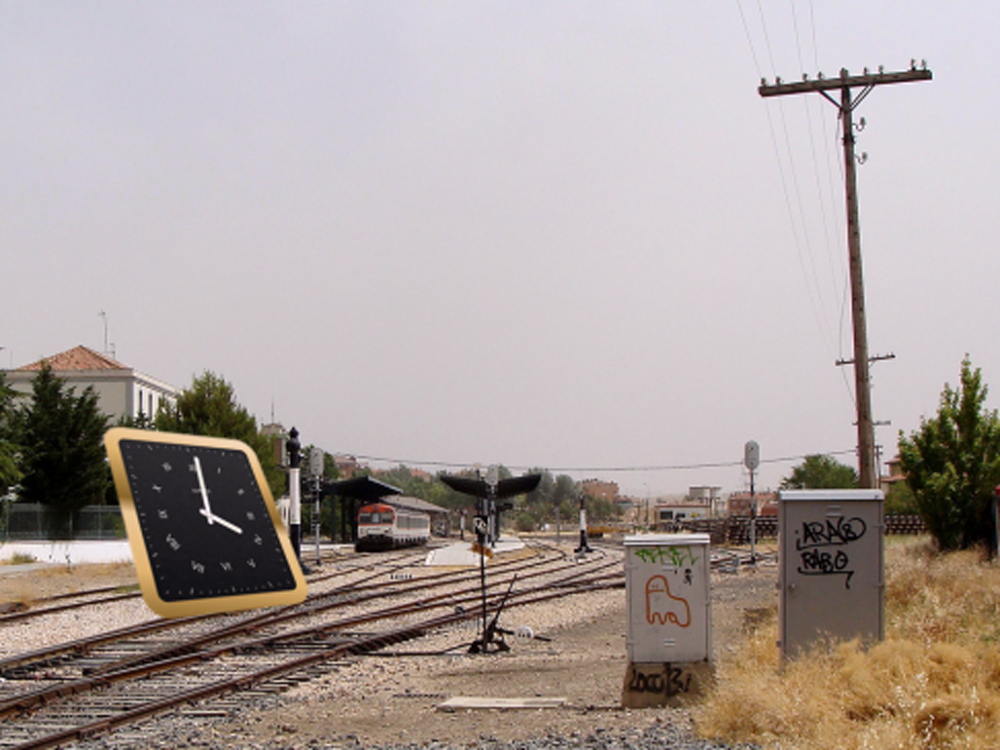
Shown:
4h01
